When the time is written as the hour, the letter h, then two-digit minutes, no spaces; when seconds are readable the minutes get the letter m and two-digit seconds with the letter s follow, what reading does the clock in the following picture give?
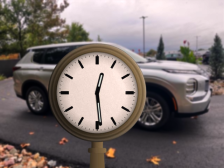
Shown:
12h29
